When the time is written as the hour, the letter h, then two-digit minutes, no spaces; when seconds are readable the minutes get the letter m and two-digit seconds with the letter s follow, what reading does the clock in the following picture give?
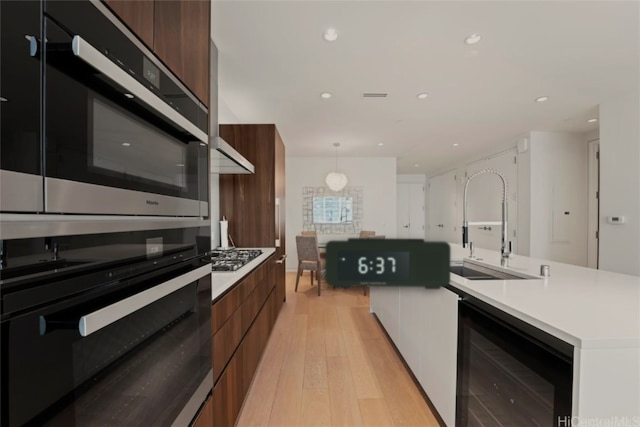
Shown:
6h37
